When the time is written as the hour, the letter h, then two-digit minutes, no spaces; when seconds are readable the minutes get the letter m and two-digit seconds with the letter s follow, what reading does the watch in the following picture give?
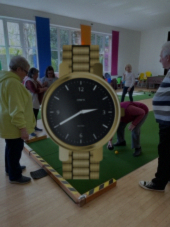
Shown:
2h40
